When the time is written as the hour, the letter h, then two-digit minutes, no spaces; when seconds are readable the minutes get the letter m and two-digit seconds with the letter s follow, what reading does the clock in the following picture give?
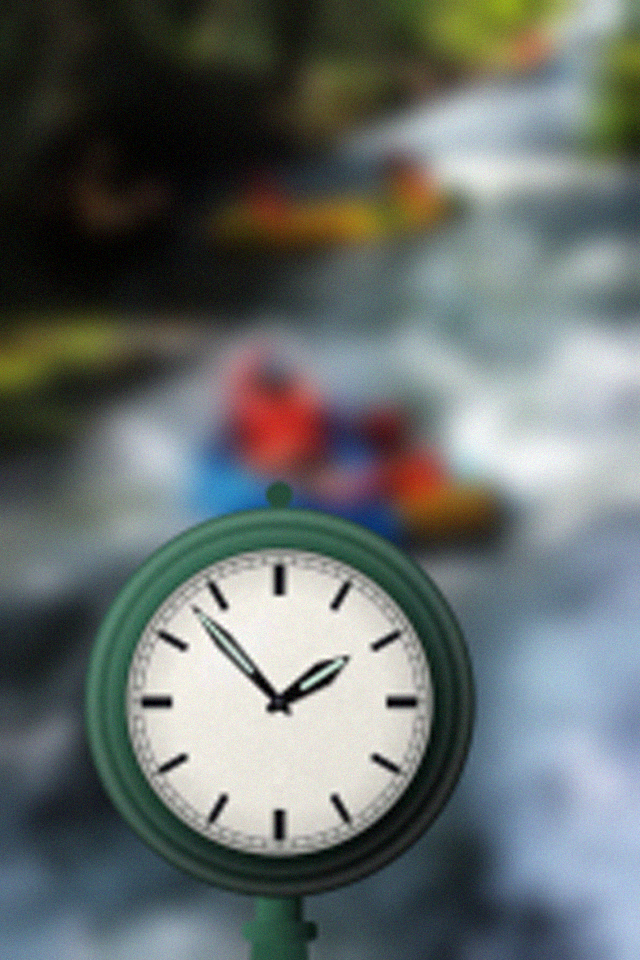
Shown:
1h53
